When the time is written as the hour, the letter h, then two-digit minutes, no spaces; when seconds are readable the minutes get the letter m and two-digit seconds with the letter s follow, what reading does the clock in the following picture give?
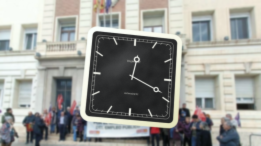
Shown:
12h19
